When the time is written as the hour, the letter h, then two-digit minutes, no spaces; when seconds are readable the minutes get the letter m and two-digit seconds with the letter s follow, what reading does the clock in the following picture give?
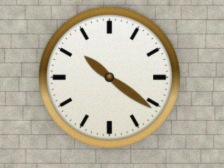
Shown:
10h21
